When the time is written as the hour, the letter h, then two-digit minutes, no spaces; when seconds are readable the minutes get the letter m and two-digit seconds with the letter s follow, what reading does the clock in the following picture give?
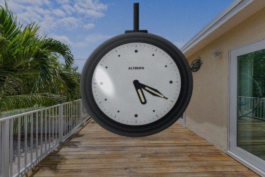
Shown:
5h20
